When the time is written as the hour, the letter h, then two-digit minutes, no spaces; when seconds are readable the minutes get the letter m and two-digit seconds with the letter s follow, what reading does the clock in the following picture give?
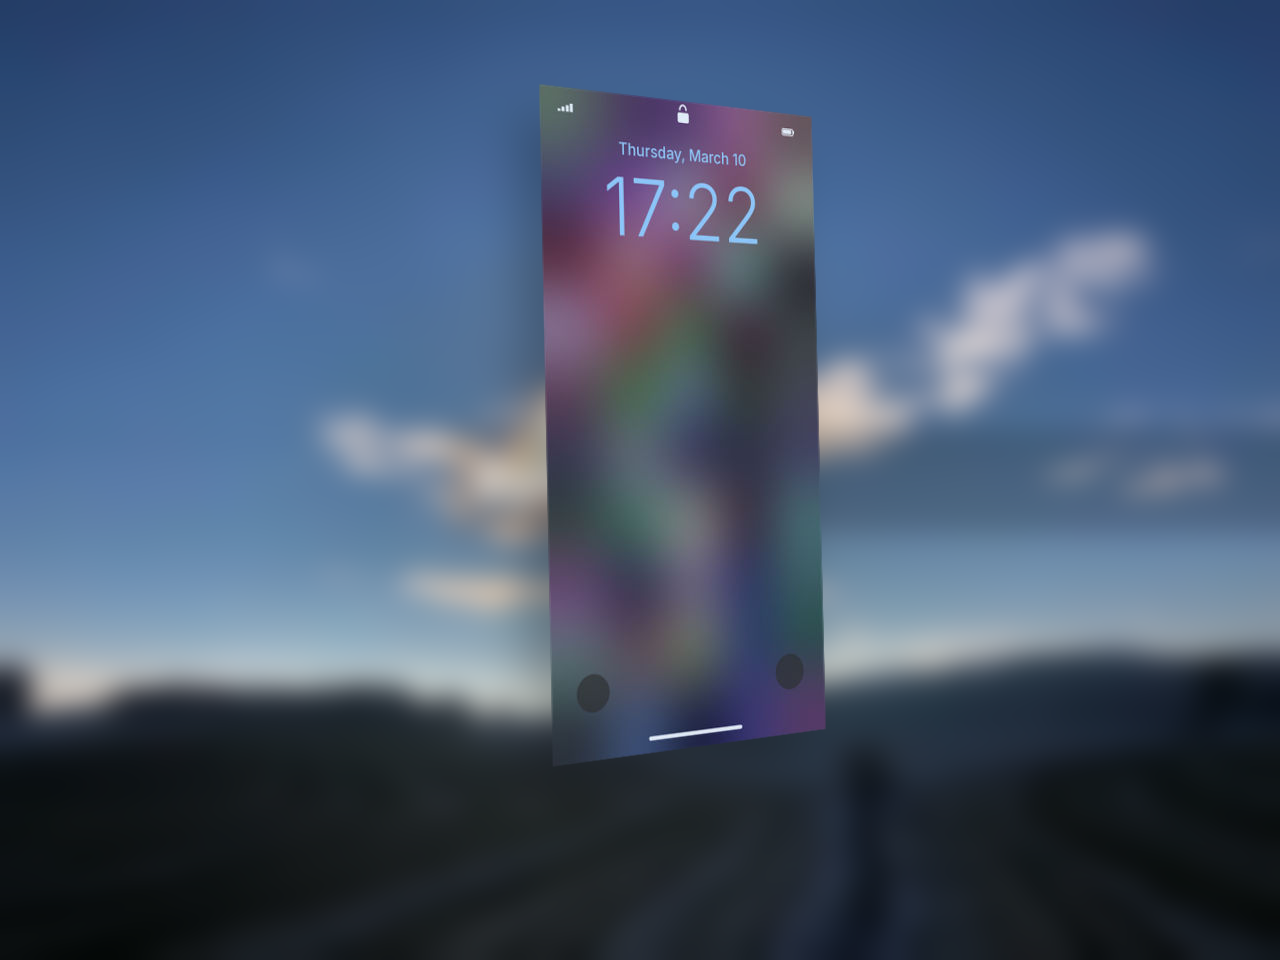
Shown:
17h22
